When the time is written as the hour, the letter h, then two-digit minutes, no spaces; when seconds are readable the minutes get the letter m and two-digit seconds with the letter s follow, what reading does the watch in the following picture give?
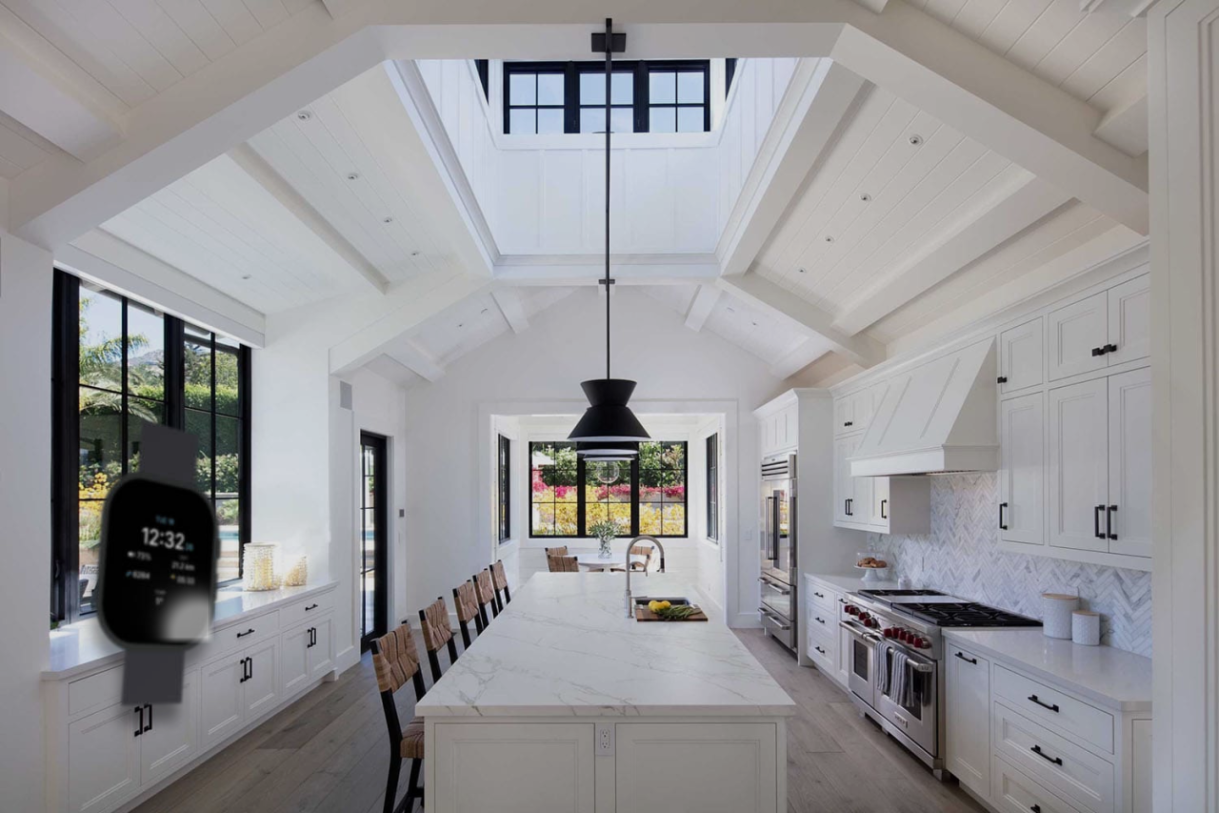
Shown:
12h32
